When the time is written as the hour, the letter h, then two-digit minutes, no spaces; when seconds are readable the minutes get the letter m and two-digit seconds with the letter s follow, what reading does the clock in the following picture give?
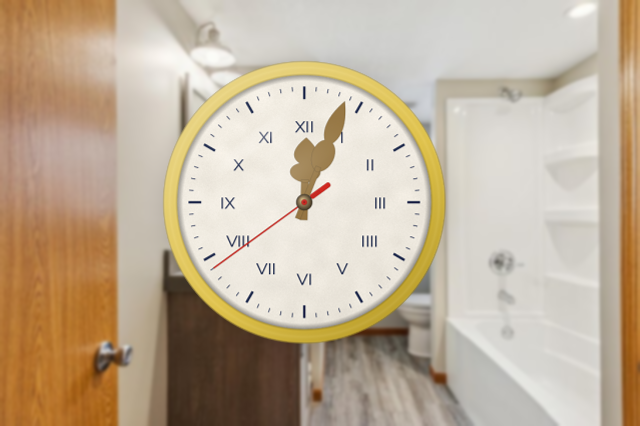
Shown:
12h03m39s
